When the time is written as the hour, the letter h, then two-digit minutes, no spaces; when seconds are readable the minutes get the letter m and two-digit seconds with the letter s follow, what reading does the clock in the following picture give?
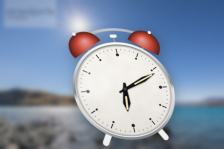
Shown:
6h11
